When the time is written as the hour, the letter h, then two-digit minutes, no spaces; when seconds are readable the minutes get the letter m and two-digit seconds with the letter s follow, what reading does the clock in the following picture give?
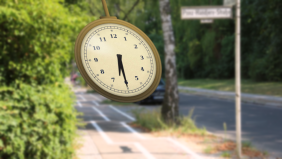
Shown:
6h30
